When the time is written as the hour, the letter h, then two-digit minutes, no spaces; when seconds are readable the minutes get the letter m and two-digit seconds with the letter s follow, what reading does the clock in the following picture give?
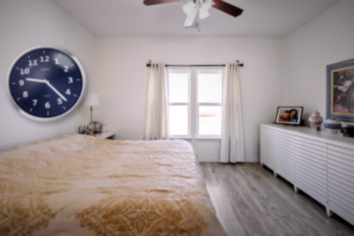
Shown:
9h23
